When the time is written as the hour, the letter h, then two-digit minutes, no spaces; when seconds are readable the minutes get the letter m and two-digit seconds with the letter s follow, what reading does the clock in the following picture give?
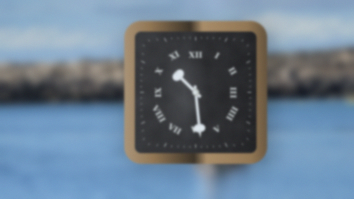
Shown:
10h29
